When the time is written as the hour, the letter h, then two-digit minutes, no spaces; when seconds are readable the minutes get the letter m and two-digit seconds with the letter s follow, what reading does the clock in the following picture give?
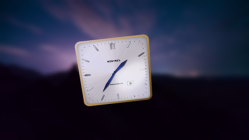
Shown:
1h36
